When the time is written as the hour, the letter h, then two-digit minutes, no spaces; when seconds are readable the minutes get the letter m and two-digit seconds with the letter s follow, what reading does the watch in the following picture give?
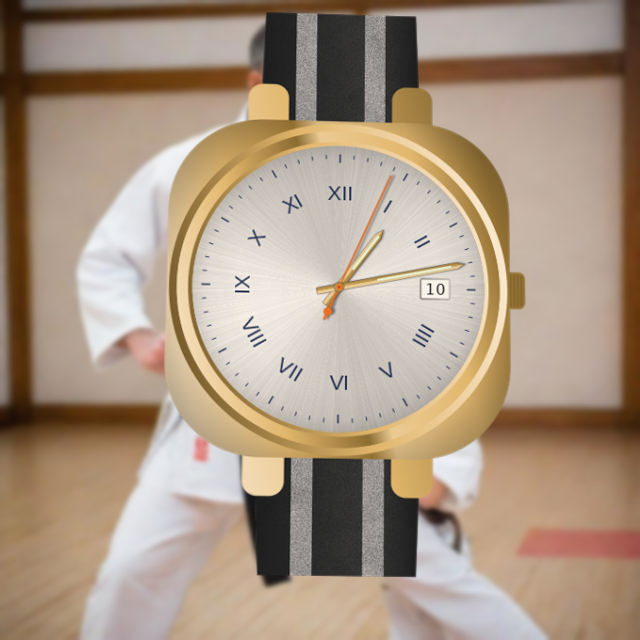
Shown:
1h13m04s
